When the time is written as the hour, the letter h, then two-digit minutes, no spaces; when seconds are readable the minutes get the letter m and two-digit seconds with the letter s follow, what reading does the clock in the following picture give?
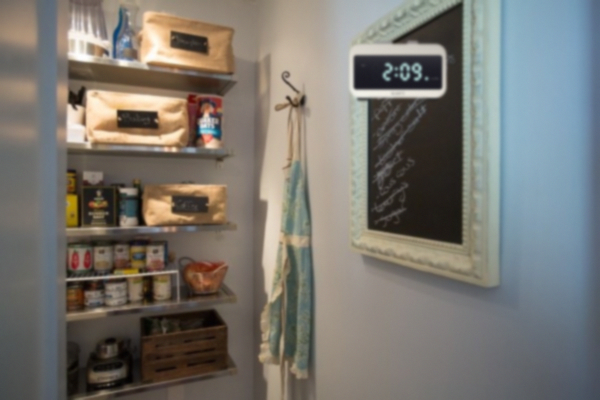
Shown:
2h09
